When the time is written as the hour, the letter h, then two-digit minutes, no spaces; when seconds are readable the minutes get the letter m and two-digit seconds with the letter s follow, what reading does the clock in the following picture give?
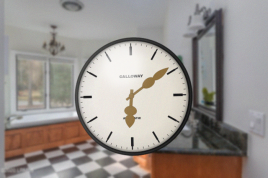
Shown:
6h09
